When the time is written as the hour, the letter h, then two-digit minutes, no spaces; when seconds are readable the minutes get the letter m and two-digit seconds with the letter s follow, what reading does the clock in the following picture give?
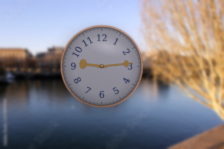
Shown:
9h14
